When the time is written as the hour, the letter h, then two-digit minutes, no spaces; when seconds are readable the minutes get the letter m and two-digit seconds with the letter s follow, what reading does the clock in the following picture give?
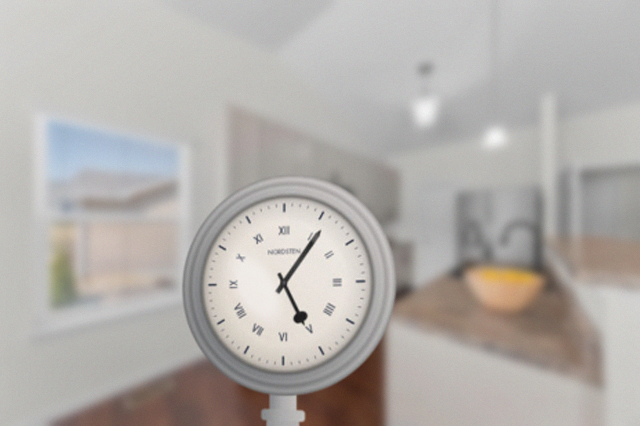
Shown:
5h06
